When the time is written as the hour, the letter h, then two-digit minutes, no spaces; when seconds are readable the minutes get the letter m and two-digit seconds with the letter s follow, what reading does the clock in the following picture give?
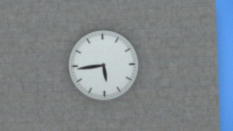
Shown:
5h44
